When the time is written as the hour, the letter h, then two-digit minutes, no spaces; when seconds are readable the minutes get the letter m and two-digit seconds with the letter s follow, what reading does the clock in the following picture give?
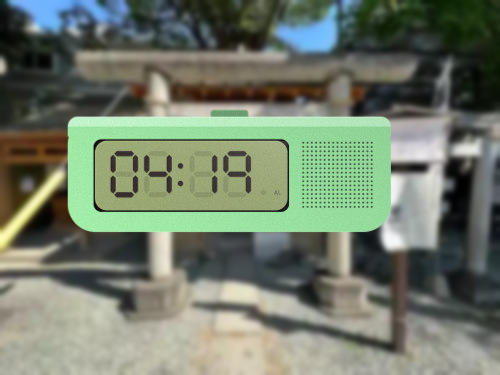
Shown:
4h19
